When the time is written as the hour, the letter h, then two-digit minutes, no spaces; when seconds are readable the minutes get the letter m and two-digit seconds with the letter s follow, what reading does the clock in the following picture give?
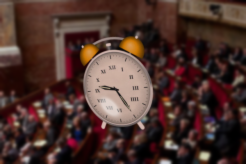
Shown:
9h25
